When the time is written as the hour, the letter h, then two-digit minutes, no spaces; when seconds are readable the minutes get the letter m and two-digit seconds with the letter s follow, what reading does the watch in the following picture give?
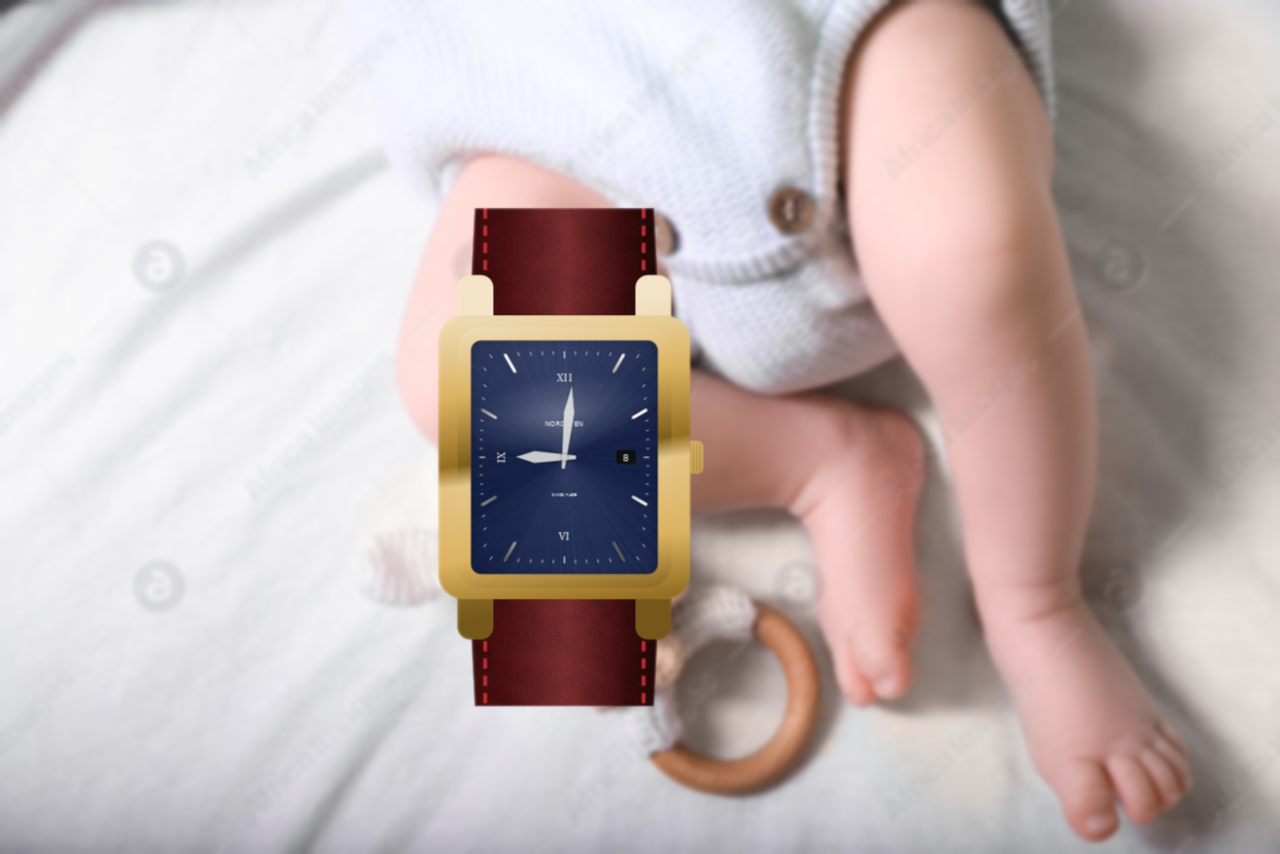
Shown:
9h01
